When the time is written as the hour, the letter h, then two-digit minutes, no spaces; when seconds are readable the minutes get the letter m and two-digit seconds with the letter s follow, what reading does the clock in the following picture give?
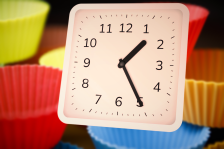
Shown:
1h25
